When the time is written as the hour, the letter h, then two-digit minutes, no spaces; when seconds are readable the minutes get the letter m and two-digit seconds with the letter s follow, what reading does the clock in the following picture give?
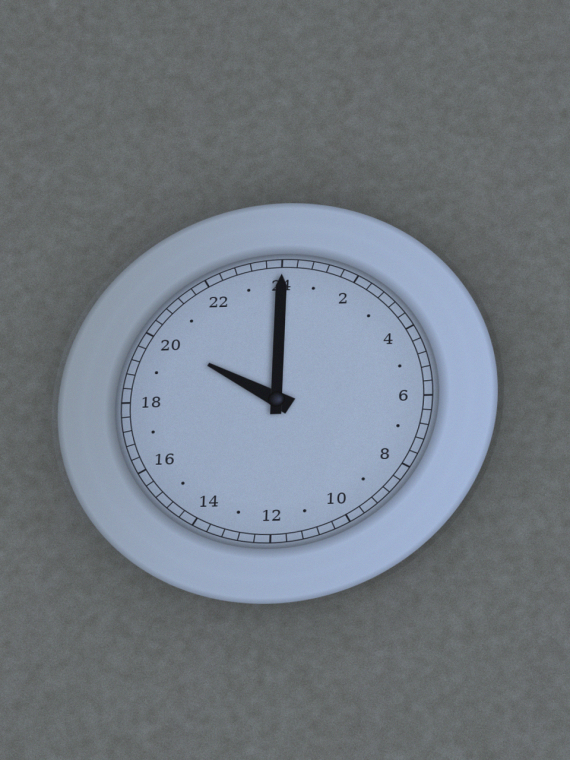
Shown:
20h00
